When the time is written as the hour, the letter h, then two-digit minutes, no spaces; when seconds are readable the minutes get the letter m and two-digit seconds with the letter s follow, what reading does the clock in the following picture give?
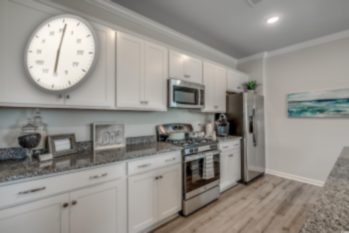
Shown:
6h01
